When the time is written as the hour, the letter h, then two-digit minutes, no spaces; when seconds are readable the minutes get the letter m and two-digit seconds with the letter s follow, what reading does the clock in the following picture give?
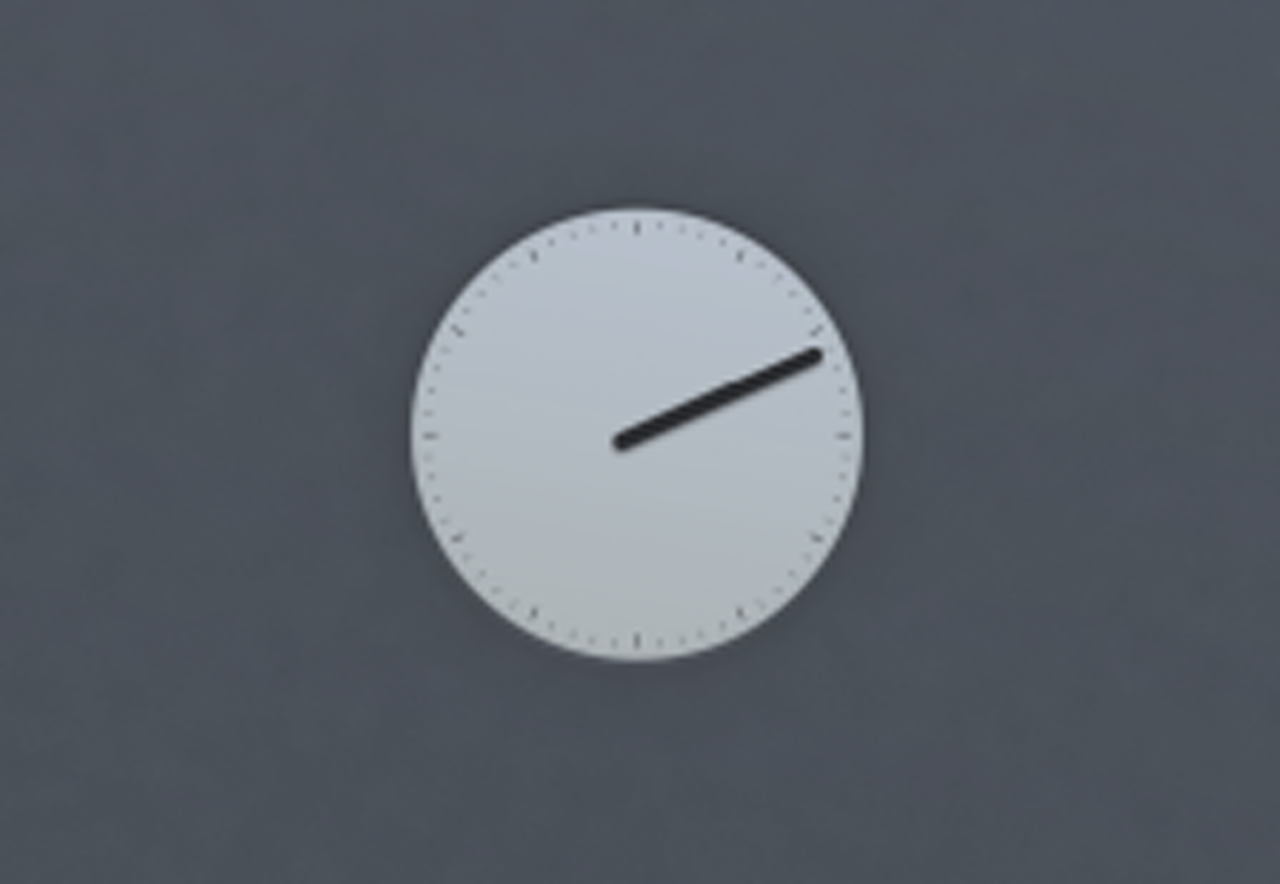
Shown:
2h11
